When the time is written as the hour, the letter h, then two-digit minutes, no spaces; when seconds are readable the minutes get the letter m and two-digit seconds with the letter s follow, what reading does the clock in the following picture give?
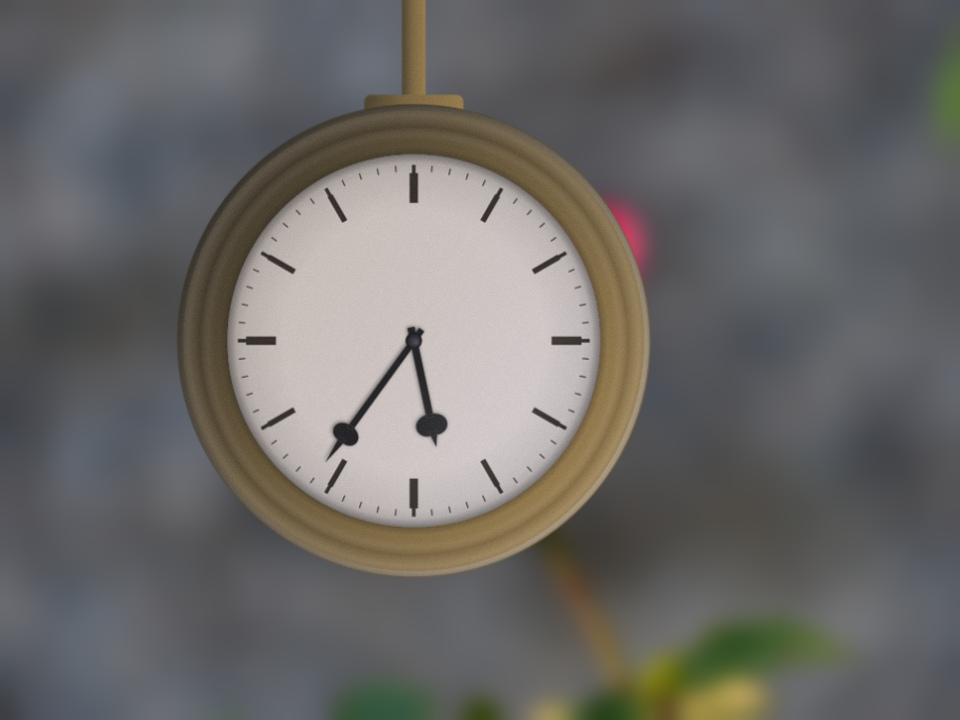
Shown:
5h36
